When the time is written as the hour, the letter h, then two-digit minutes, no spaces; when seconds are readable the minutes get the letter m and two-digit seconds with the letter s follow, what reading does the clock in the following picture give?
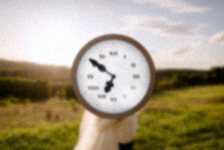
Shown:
6h51
